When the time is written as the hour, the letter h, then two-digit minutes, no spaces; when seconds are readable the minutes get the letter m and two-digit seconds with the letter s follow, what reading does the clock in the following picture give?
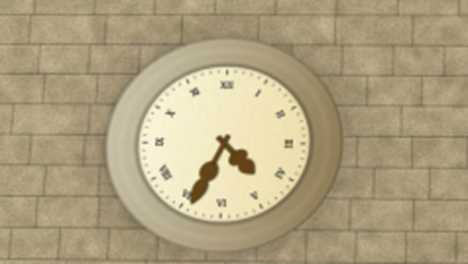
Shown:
4h34
